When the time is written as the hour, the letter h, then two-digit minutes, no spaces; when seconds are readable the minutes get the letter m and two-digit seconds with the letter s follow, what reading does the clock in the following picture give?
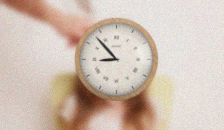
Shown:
8h53
